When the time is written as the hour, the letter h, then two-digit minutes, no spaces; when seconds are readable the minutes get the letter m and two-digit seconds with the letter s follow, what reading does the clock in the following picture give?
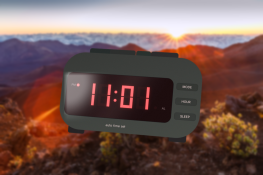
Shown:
11h01
